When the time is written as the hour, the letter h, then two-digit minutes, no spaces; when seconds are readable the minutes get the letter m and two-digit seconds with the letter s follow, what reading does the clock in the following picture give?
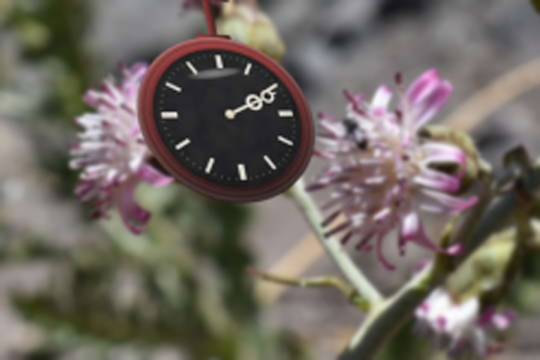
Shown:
2h11
